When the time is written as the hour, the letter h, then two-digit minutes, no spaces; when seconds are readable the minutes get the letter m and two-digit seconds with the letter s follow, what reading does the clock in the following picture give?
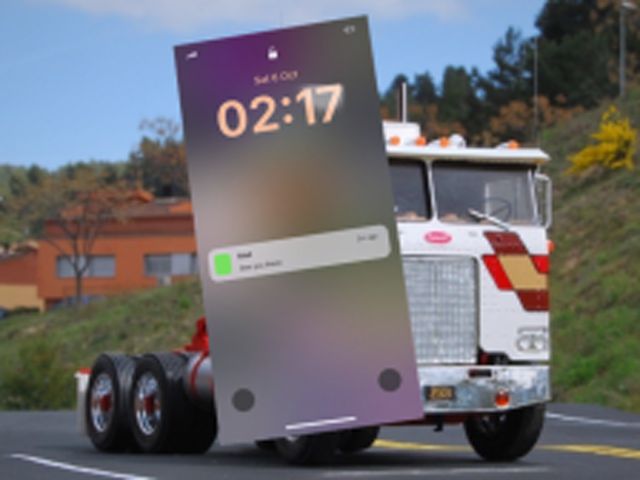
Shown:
2h17
